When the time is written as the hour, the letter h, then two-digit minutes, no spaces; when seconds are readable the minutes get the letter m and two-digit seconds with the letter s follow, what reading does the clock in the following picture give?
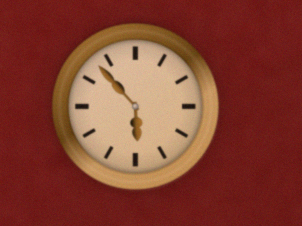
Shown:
5h53
